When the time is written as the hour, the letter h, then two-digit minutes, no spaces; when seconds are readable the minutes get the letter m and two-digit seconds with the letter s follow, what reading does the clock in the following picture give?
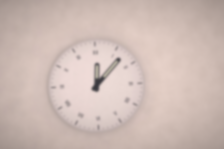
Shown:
12h07
